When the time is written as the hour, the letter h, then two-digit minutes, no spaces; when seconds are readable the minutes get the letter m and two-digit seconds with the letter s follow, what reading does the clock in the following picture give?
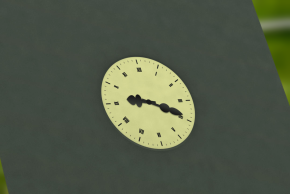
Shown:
9h19
